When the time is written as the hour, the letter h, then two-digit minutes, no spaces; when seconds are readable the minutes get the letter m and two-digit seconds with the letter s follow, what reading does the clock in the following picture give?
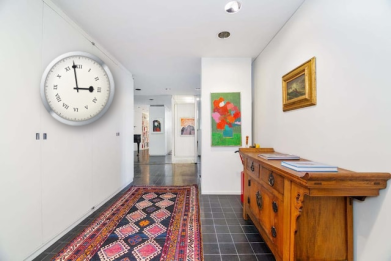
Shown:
2h58
